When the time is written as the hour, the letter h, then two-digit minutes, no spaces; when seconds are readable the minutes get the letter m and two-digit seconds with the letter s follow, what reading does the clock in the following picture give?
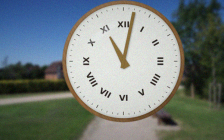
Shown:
11h02
